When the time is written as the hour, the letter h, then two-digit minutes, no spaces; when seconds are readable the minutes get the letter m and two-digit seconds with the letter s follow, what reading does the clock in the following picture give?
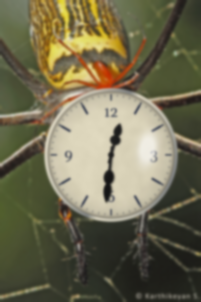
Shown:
12h31
